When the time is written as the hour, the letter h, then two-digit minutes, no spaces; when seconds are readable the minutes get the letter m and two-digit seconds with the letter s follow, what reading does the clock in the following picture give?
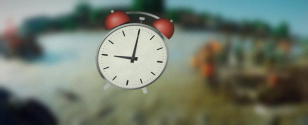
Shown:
9h00
